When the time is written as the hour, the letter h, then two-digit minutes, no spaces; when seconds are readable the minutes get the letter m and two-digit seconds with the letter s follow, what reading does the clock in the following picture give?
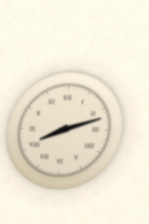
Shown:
8h12
